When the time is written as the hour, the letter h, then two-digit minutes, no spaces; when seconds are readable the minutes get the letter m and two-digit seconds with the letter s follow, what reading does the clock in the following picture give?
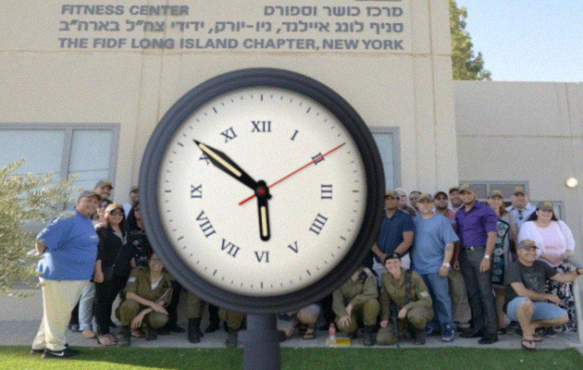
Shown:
5h51m10s
